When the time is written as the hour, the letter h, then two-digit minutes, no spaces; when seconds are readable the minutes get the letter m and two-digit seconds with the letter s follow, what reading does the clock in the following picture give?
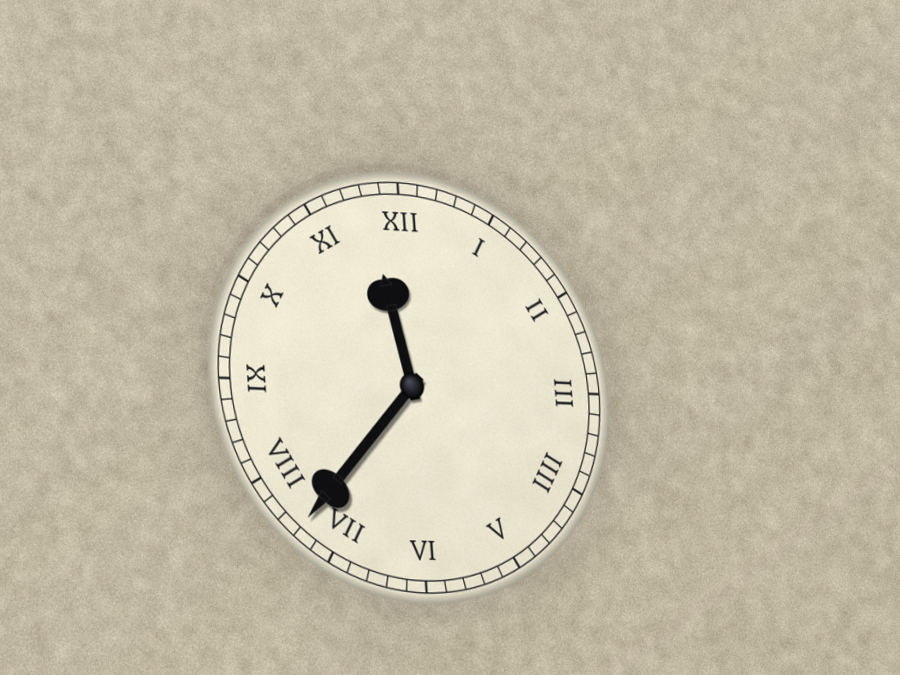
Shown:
11h37
